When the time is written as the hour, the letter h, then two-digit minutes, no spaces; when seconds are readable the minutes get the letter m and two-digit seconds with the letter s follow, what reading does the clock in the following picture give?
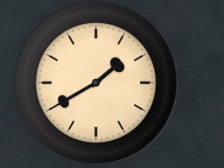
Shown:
1h40
